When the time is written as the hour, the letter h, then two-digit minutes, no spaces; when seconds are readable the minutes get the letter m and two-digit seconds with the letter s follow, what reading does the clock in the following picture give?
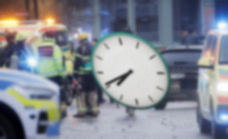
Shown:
7h41
